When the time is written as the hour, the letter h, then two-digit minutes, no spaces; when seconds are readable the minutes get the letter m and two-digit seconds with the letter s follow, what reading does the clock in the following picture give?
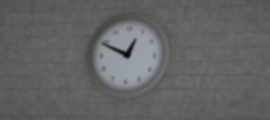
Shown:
12h49
